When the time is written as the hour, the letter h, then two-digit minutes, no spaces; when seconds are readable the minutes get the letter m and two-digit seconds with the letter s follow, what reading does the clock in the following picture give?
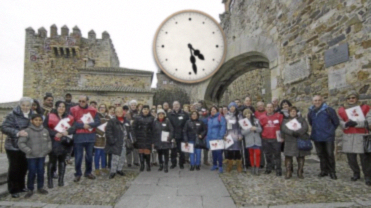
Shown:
4h28
